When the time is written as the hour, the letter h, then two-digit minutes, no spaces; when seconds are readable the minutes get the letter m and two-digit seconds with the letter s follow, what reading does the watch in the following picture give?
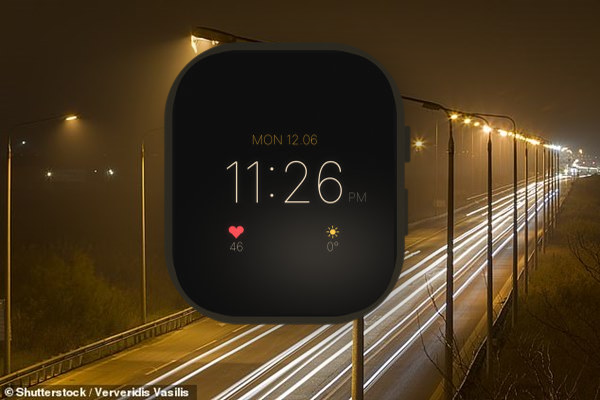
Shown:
11h26
